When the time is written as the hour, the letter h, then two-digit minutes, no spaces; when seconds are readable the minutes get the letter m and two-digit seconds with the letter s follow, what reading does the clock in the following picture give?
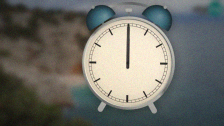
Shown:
12h00
